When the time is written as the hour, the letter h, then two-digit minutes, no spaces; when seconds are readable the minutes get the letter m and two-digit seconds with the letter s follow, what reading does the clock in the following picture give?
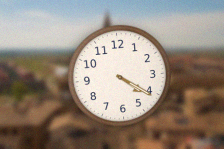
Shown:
4h21
